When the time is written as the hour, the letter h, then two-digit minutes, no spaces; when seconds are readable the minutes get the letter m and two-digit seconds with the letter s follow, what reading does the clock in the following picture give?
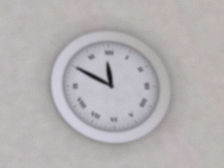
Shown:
11h50
